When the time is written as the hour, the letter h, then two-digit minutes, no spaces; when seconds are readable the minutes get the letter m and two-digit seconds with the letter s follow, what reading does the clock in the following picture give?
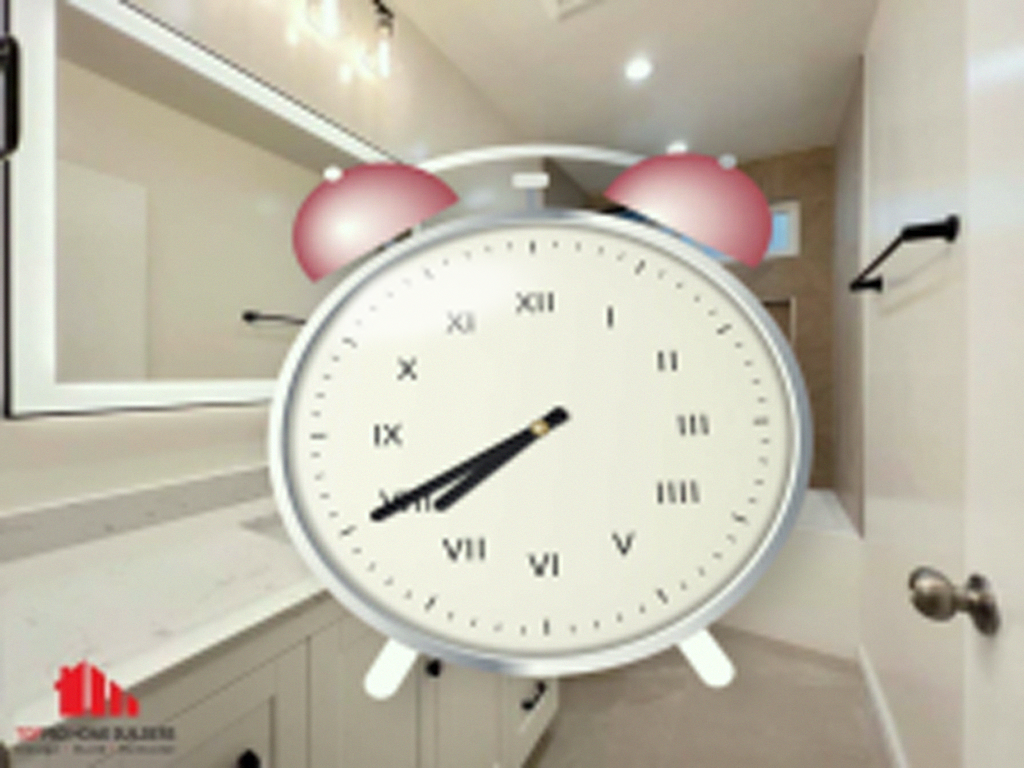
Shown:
7h40
